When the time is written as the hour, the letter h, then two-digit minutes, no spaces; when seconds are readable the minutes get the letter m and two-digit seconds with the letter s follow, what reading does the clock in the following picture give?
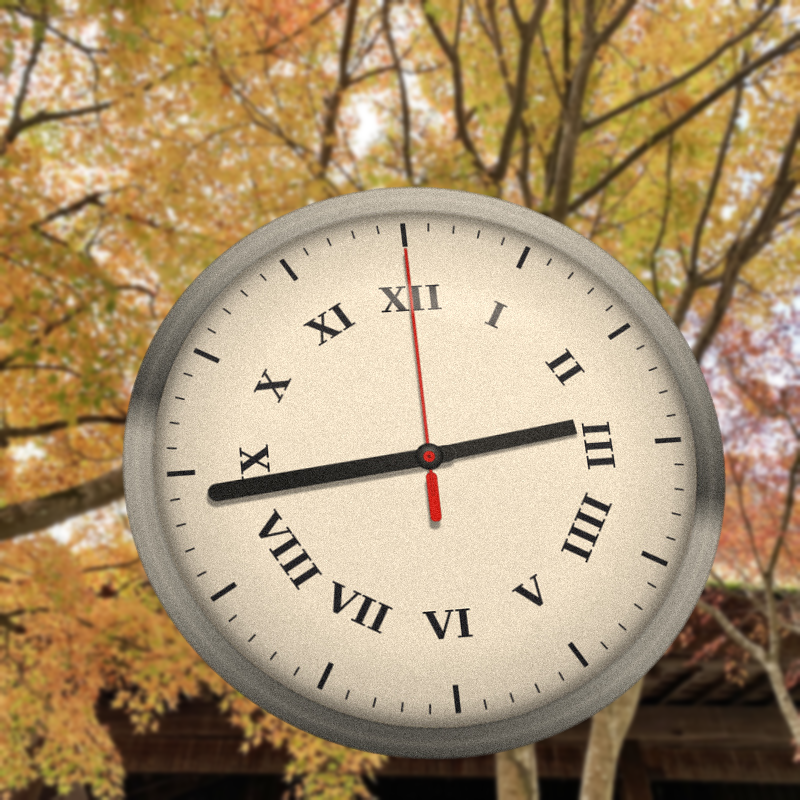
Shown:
2h44m00s
